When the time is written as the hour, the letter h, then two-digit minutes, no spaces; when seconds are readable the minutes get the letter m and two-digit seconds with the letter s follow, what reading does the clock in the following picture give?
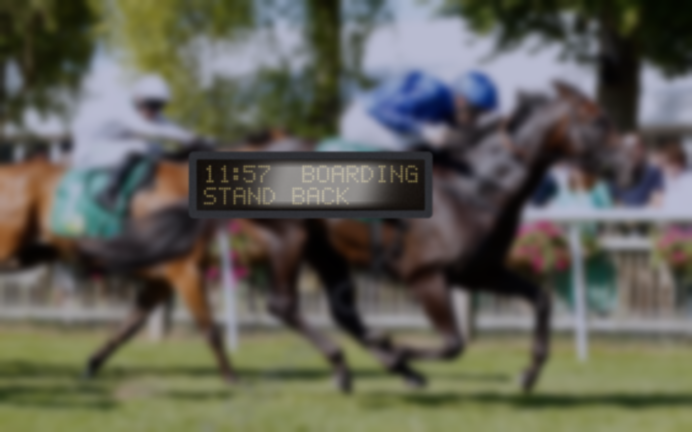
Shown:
11h57
